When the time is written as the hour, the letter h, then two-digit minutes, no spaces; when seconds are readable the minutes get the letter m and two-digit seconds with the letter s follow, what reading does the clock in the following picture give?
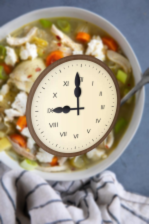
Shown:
8h59
